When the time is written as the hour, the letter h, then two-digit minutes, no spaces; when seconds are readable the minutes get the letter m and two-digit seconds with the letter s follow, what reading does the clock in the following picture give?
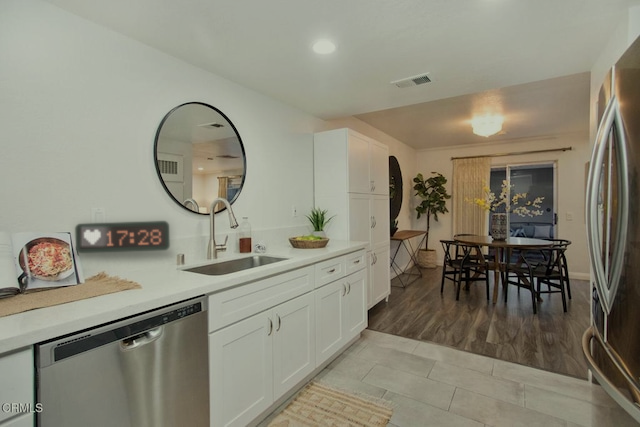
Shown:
17h28
